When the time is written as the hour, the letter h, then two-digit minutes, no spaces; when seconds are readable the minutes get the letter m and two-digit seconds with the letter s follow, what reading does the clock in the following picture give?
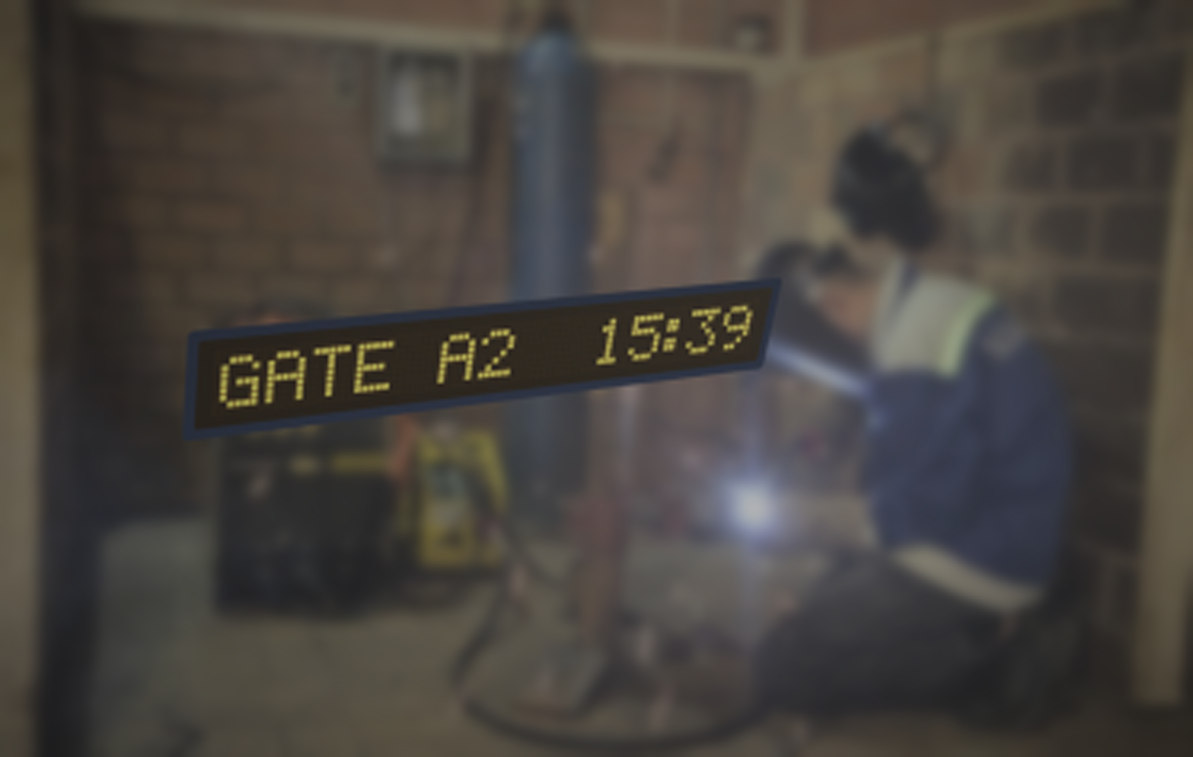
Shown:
15h39
